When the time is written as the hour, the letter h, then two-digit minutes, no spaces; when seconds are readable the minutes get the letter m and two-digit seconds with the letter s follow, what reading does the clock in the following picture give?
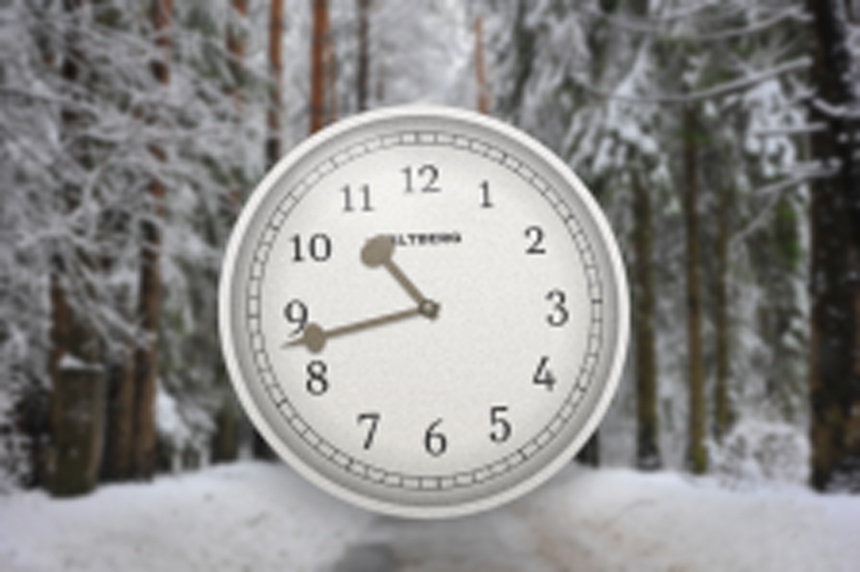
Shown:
10h43
